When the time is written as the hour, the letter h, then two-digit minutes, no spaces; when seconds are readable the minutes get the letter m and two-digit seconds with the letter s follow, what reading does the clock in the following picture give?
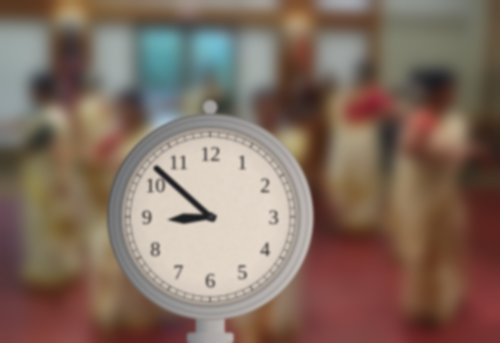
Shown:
8h52
